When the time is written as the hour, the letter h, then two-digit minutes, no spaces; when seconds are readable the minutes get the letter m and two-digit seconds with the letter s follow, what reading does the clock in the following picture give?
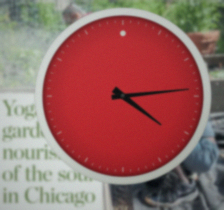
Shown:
4h14
